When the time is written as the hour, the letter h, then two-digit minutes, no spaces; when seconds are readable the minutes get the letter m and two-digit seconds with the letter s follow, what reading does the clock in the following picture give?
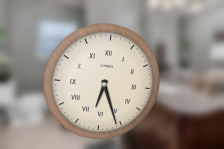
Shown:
6h26
